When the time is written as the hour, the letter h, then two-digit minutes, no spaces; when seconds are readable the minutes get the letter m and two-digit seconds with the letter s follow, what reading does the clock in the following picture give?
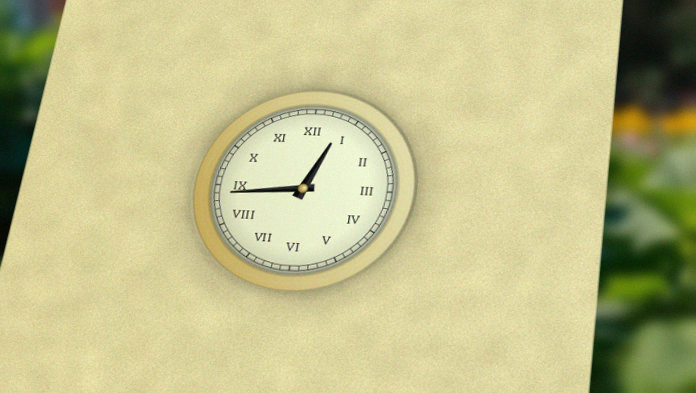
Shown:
12h44
